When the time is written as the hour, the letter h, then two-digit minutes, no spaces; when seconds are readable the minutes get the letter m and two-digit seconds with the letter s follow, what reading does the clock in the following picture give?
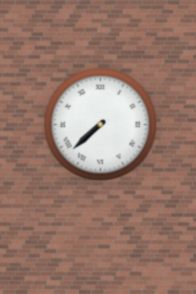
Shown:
7h38
